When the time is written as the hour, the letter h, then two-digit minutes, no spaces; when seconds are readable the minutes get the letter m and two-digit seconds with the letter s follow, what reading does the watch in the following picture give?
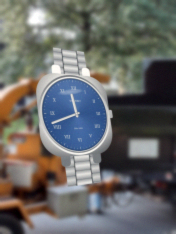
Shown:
11h42
